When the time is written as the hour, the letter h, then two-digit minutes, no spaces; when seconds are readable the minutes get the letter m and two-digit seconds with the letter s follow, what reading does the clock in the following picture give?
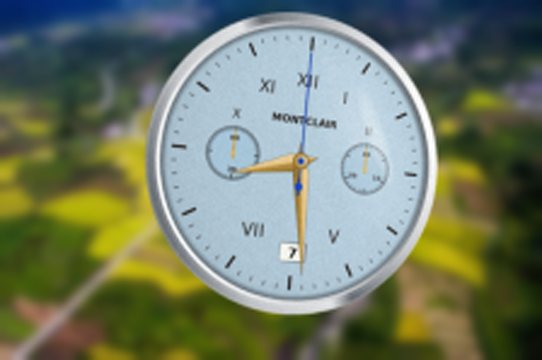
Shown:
8h29
